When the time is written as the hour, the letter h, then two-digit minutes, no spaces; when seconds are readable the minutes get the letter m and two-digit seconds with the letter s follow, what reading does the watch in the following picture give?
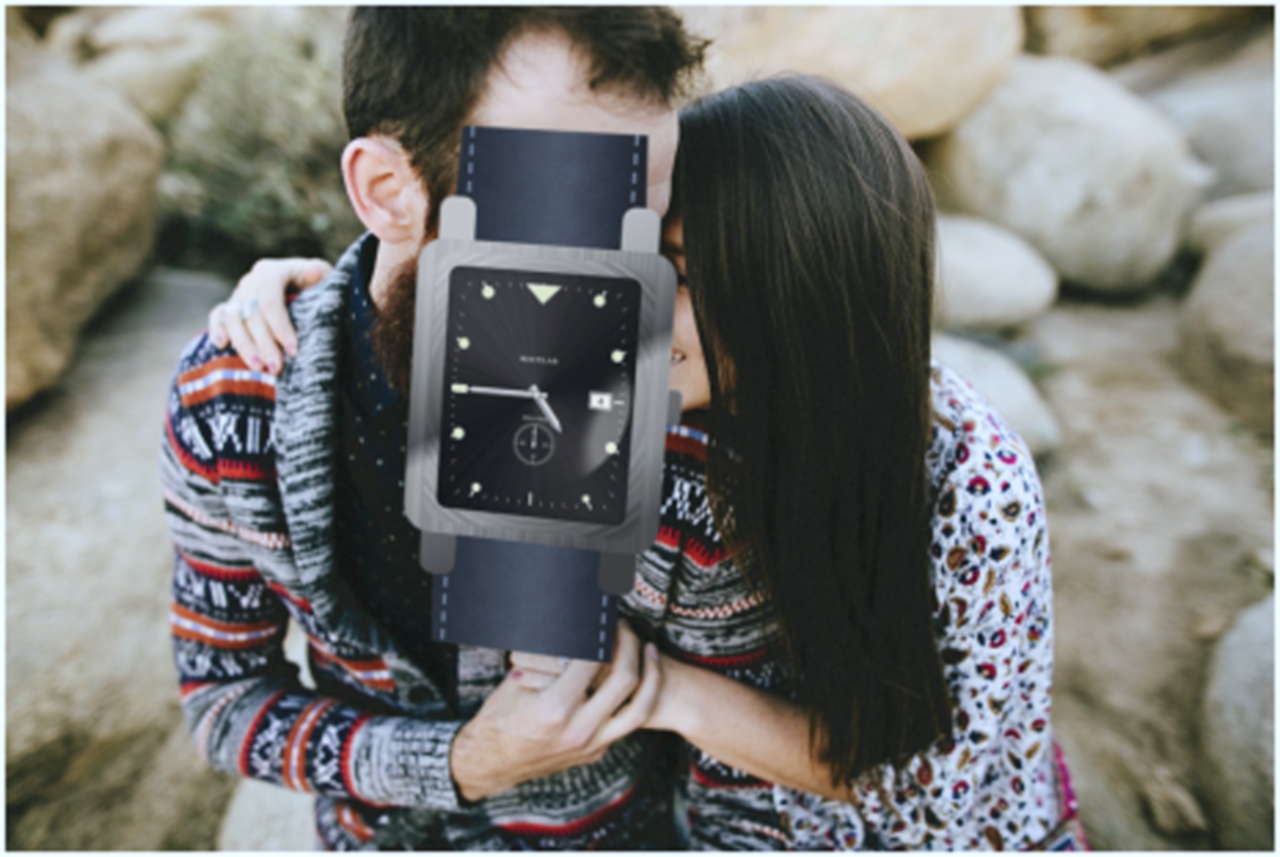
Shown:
4h45
